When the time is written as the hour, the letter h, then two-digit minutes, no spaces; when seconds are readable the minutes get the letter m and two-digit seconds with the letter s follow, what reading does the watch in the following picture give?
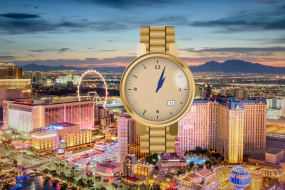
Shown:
1h03
